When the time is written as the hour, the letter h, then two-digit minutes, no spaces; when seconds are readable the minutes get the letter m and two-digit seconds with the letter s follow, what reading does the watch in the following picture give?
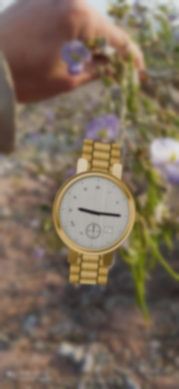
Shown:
9h15
